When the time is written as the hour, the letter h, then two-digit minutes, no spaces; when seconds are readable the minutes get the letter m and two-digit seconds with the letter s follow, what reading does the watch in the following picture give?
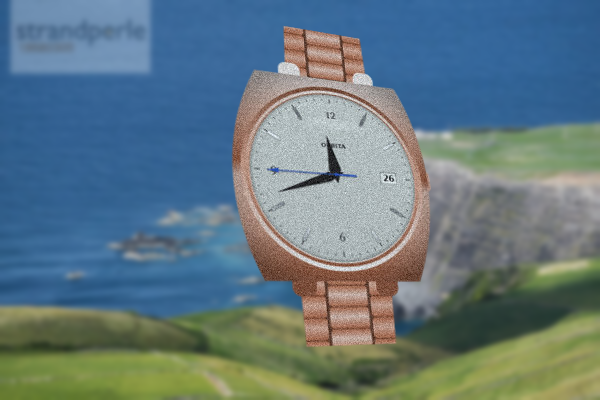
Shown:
11h41m45s
